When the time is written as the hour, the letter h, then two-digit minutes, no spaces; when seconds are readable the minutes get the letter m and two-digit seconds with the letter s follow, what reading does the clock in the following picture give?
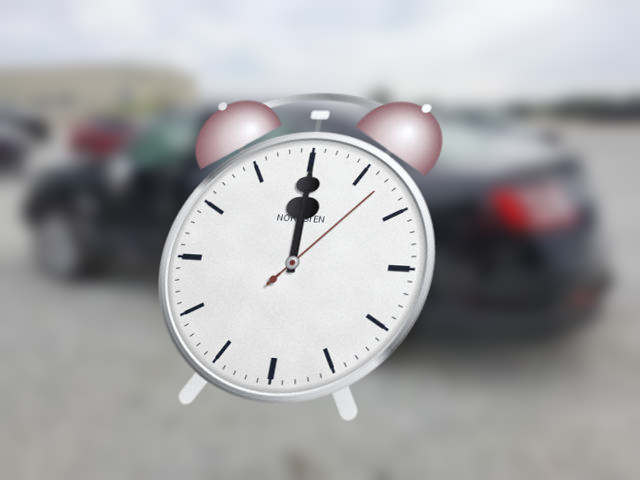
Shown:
12h00m07s
